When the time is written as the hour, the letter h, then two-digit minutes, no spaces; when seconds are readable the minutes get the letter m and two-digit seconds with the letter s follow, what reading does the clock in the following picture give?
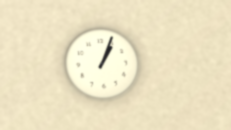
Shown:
1h04
